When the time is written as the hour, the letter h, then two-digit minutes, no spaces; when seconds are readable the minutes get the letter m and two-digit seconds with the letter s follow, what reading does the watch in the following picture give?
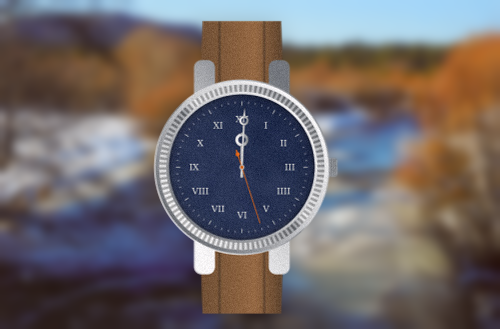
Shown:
12h00m27s
